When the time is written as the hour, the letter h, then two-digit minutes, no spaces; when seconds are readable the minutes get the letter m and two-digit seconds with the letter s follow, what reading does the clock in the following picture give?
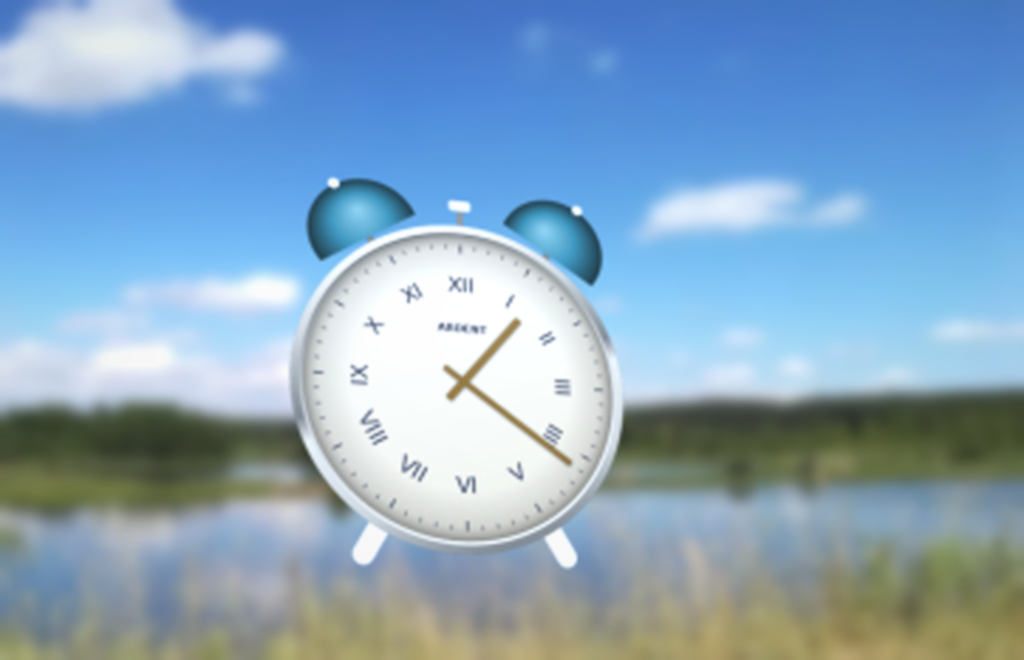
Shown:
1h21
